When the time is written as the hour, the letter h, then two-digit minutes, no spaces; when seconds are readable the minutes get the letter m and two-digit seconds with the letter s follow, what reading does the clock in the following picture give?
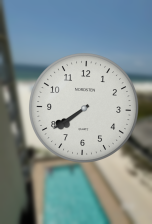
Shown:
7h39
